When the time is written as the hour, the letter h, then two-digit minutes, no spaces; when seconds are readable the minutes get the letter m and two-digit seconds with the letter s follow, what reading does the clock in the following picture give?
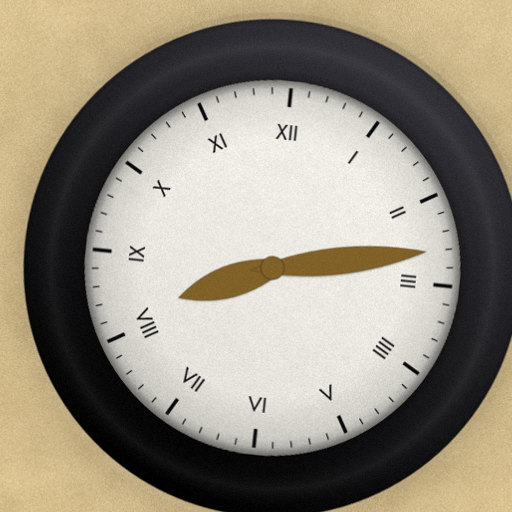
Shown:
8h13
